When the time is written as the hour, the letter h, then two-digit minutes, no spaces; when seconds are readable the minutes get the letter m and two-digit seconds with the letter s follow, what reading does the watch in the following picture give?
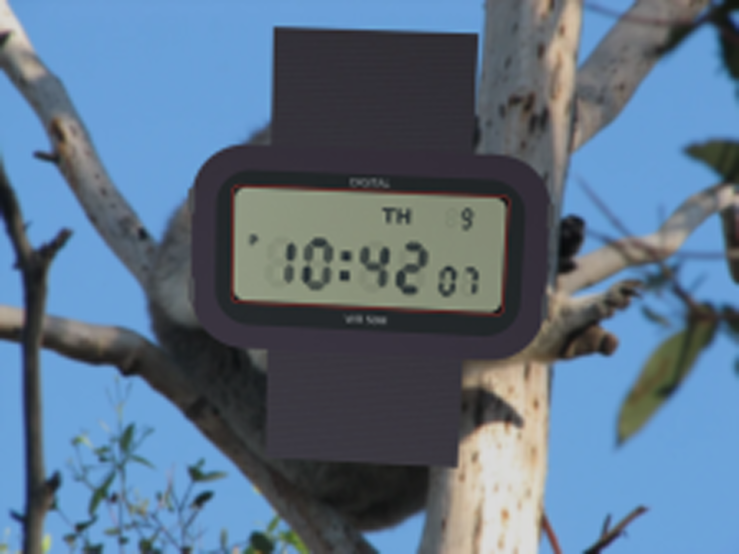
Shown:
10h42m07s
